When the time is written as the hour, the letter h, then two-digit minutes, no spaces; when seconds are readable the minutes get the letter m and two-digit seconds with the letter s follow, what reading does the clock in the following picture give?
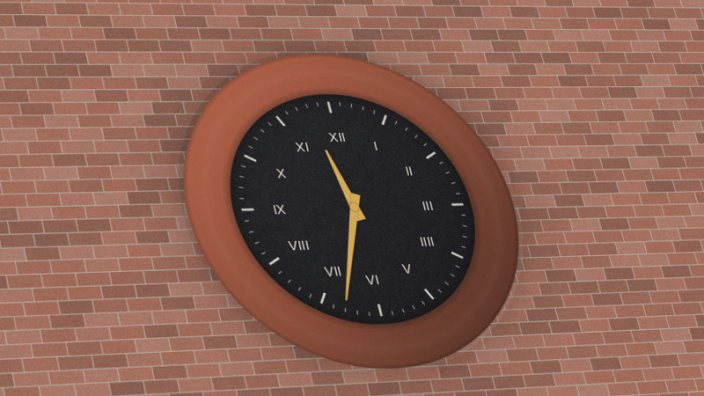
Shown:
11h33
